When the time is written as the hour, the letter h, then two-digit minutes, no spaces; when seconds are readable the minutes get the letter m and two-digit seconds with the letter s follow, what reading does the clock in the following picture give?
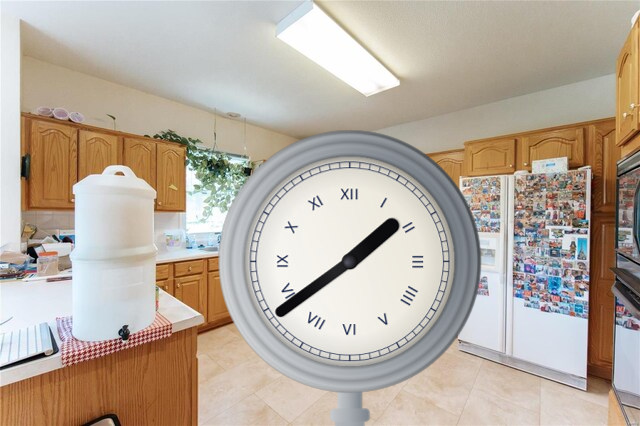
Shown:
1h39
